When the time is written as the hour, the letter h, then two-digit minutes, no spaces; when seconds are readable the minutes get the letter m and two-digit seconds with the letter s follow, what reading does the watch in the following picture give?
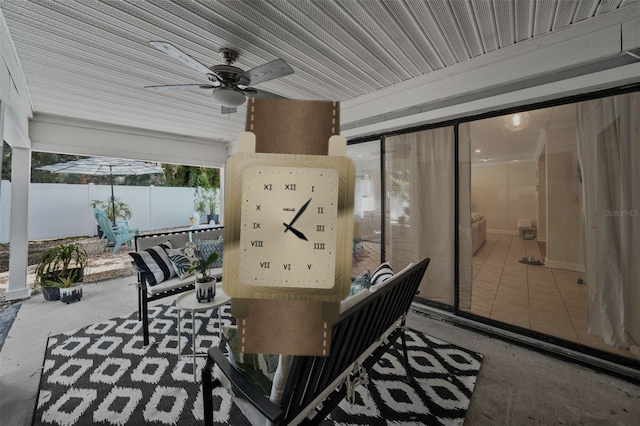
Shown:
4h06
